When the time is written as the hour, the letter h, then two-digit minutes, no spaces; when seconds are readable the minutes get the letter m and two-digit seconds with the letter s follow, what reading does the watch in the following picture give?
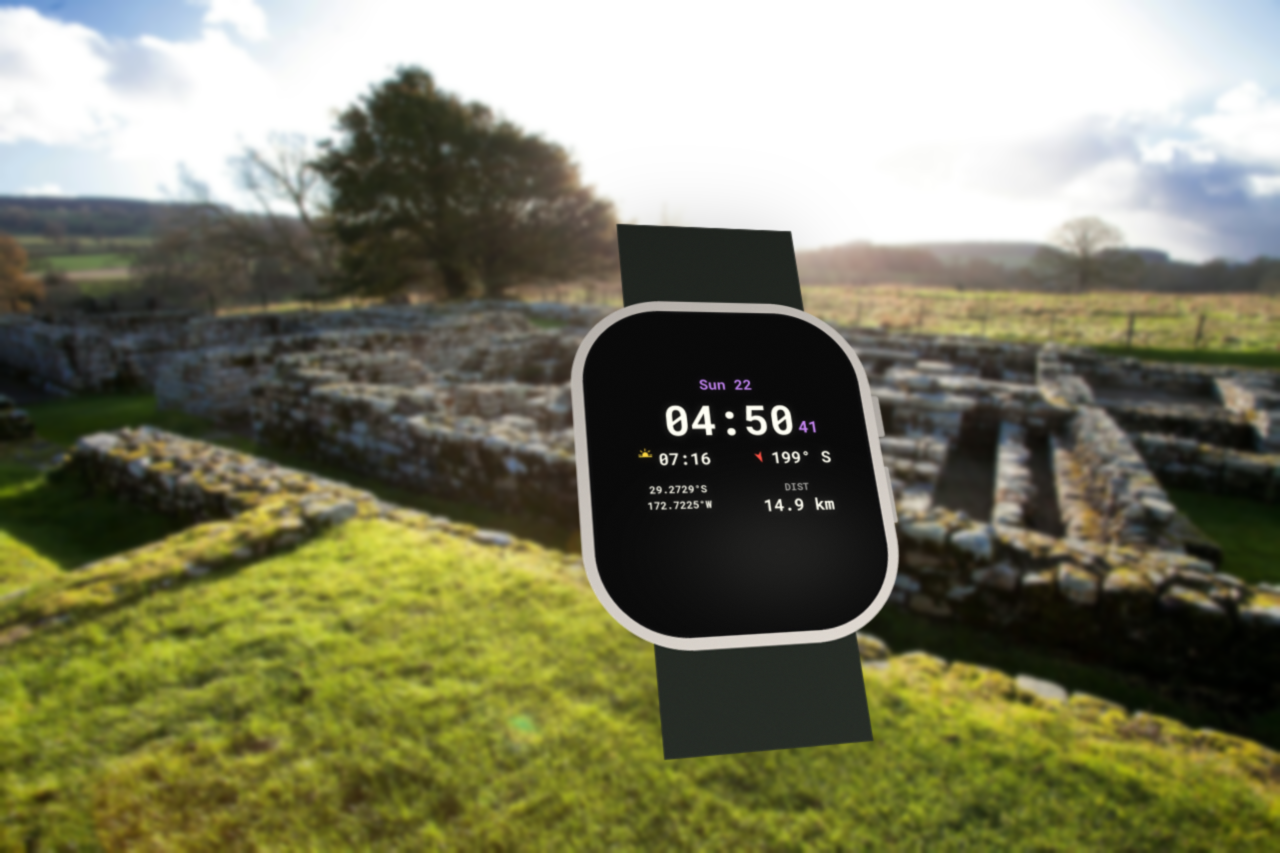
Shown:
4h50m41s
